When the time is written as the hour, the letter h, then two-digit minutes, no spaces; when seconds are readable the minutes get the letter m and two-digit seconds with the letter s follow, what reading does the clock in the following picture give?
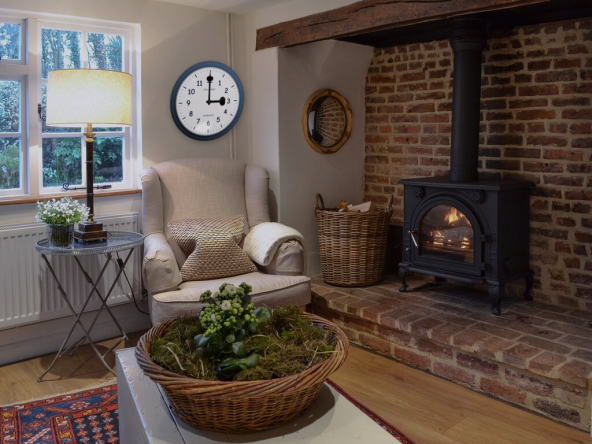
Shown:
3h00
